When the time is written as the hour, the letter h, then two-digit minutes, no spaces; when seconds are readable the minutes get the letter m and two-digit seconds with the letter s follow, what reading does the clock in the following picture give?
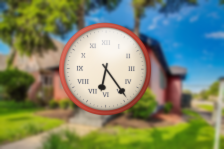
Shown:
6h24
